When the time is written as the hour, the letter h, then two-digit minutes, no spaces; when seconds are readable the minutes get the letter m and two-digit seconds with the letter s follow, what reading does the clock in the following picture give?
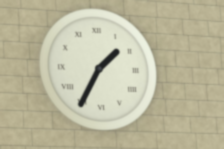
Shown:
1h35
